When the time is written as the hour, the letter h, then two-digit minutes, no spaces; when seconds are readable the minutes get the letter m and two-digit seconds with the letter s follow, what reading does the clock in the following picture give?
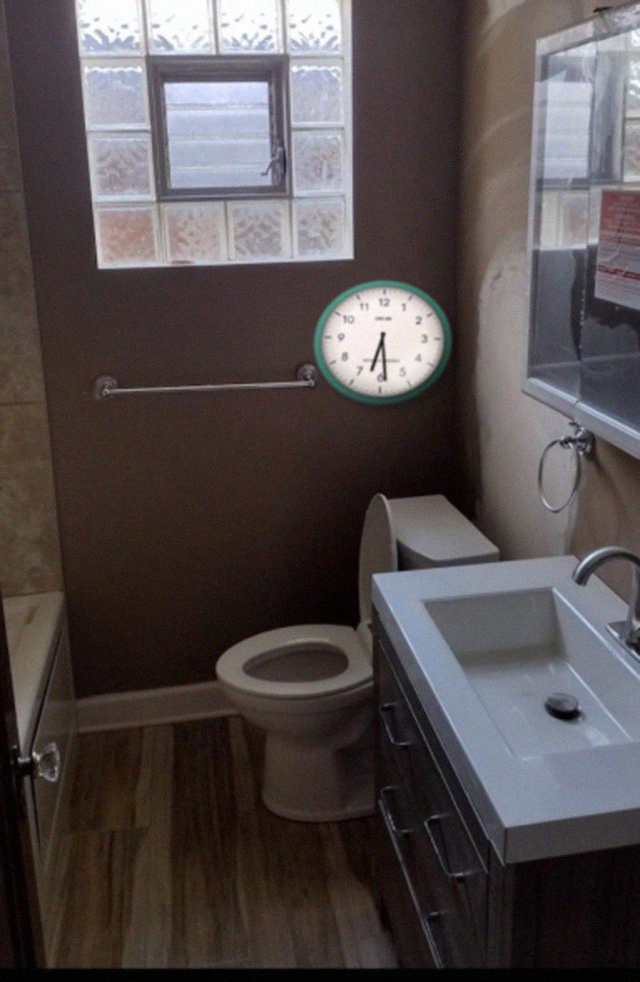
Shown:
6h29
